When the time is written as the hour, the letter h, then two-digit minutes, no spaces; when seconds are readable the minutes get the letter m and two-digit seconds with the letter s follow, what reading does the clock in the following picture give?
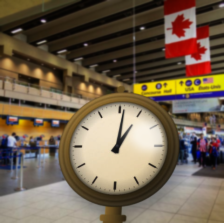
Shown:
1h01
